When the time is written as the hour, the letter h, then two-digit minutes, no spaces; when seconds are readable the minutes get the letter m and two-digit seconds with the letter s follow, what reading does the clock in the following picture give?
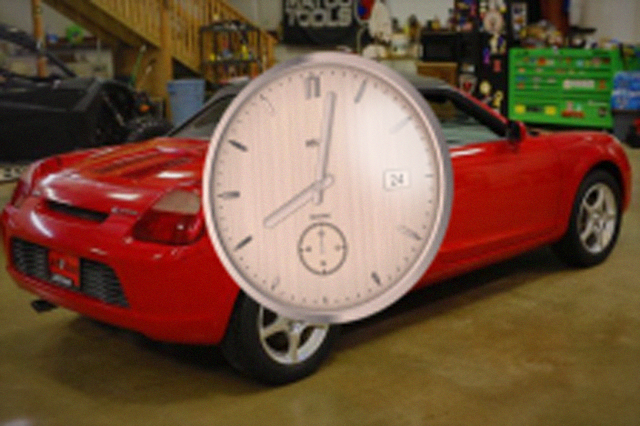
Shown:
8h02
